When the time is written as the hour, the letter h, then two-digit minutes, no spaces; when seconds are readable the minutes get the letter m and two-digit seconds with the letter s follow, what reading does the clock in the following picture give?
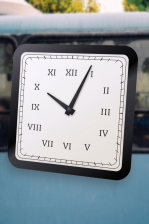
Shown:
10h04
